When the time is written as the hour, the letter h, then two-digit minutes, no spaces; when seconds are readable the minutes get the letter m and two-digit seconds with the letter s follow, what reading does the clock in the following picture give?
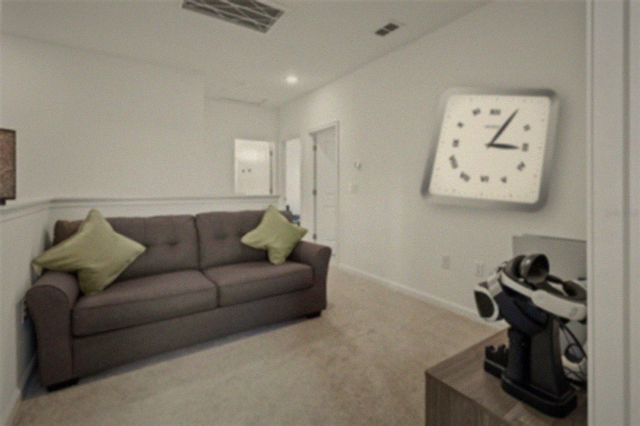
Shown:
3h05
